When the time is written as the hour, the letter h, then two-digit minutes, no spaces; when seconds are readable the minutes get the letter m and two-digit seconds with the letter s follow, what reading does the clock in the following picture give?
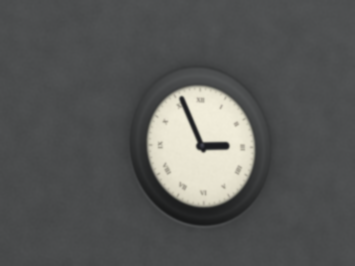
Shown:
2h56
